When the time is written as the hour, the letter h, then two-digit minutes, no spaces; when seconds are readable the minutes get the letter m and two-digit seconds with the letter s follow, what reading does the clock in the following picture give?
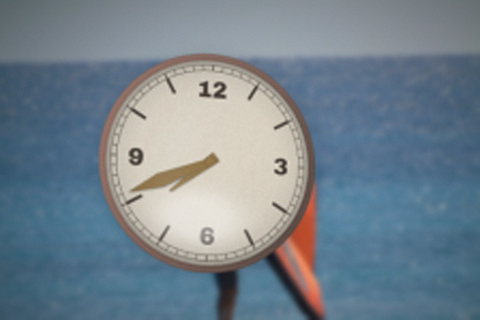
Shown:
7h41
